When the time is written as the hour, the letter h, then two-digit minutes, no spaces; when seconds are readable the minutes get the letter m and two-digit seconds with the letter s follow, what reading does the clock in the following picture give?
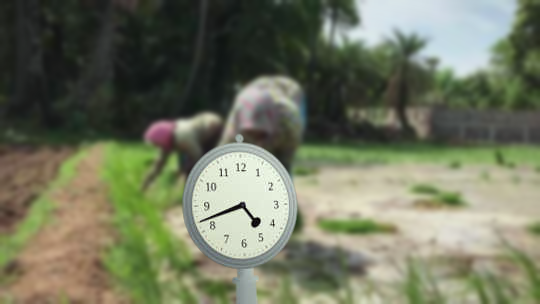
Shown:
4h42
